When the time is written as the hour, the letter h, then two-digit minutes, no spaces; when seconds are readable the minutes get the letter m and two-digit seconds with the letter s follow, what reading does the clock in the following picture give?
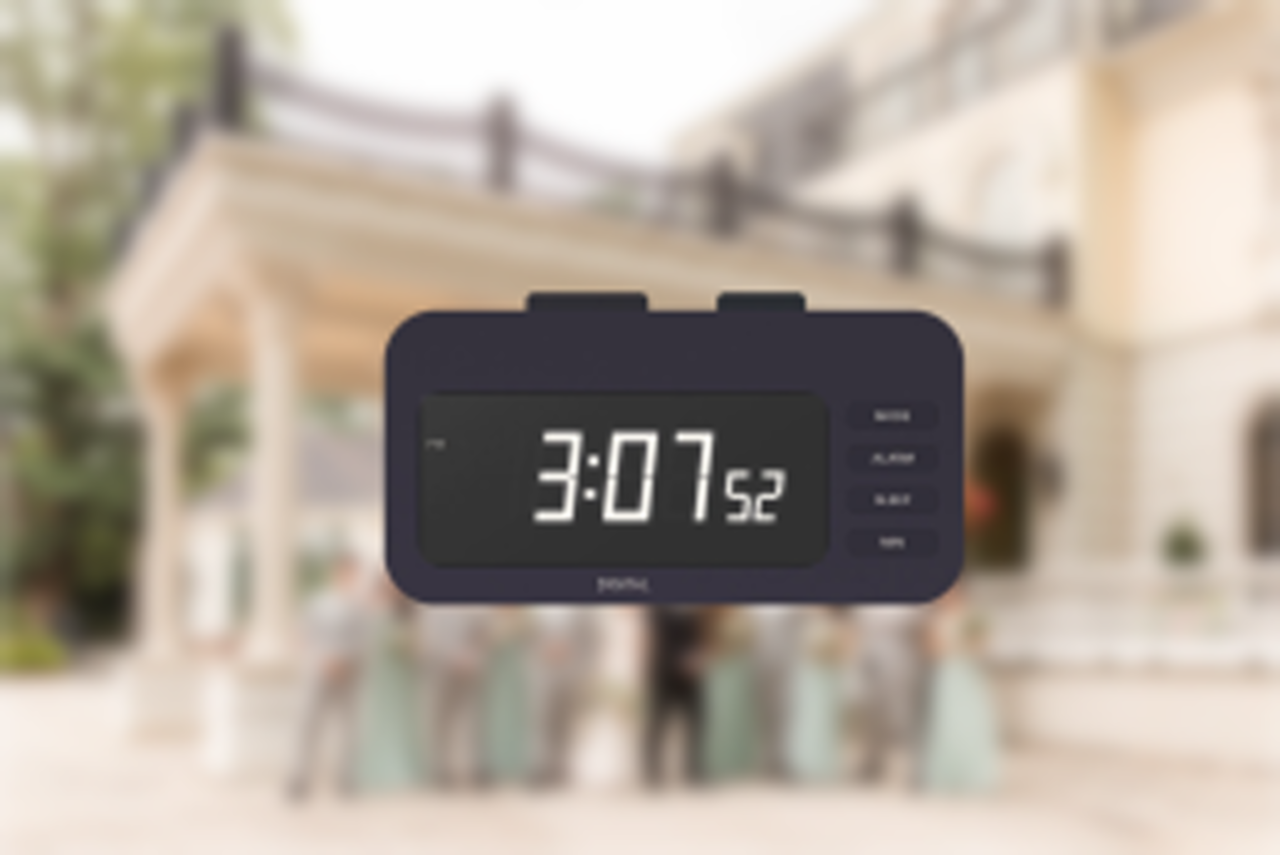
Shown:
3h07m52s
